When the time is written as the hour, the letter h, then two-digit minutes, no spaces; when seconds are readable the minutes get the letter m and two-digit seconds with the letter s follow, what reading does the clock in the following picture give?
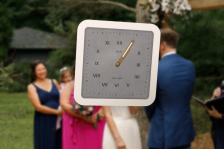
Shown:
1h05
